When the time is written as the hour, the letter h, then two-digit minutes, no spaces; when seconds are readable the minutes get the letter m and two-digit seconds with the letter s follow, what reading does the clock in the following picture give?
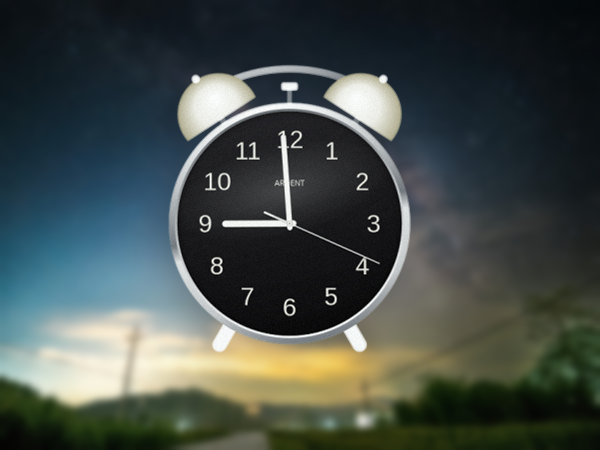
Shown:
8h59m19s
